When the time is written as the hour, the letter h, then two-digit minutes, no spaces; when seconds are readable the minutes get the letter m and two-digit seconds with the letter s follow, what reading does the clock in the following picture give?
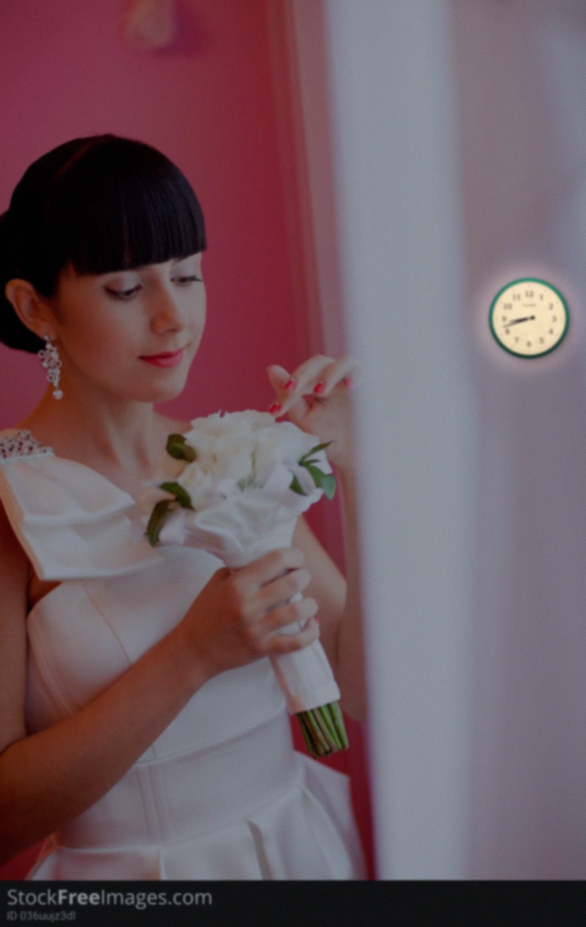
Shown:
8h42
